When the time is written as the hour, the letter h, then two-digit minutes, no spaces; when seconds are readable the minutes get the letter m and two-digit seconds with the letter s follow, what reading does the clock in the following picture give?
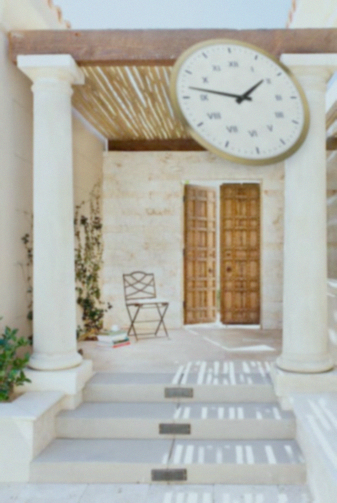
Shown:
1h47
